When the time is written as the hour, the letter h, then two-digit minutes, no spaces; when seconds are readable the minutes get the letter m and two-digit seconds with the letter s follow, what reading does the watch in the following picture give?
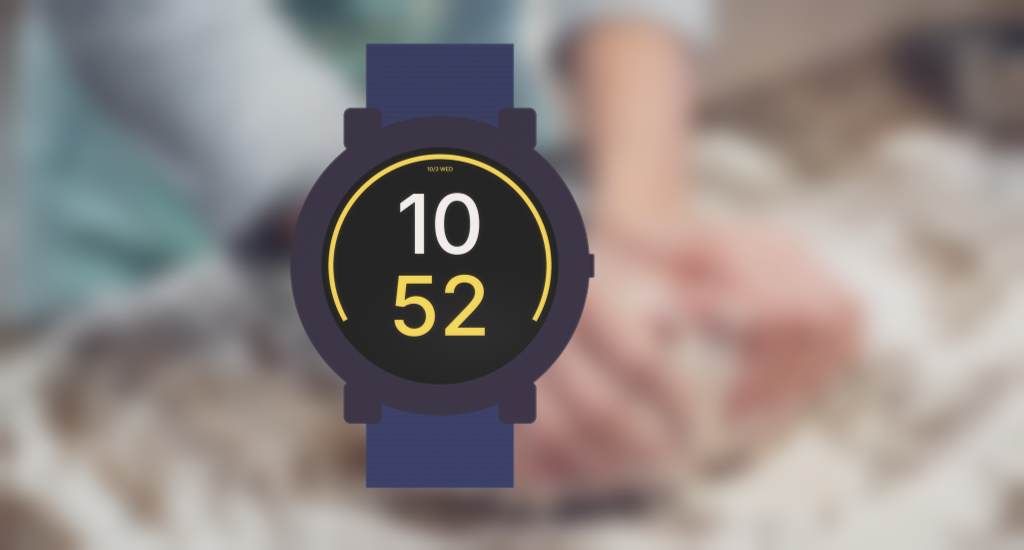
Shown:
10h52
